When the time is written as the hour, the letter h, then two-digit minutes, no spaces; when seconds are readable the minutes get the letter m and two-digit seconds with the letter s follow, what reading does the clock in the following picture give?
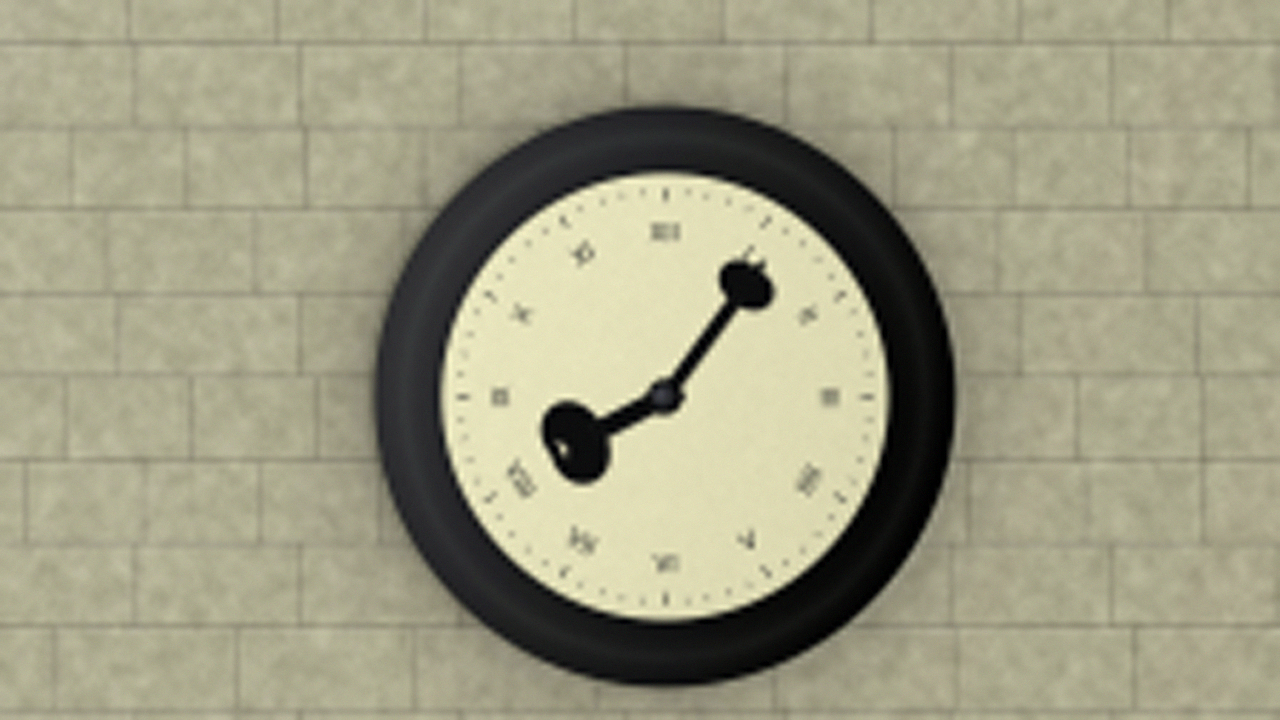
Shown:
8h06
